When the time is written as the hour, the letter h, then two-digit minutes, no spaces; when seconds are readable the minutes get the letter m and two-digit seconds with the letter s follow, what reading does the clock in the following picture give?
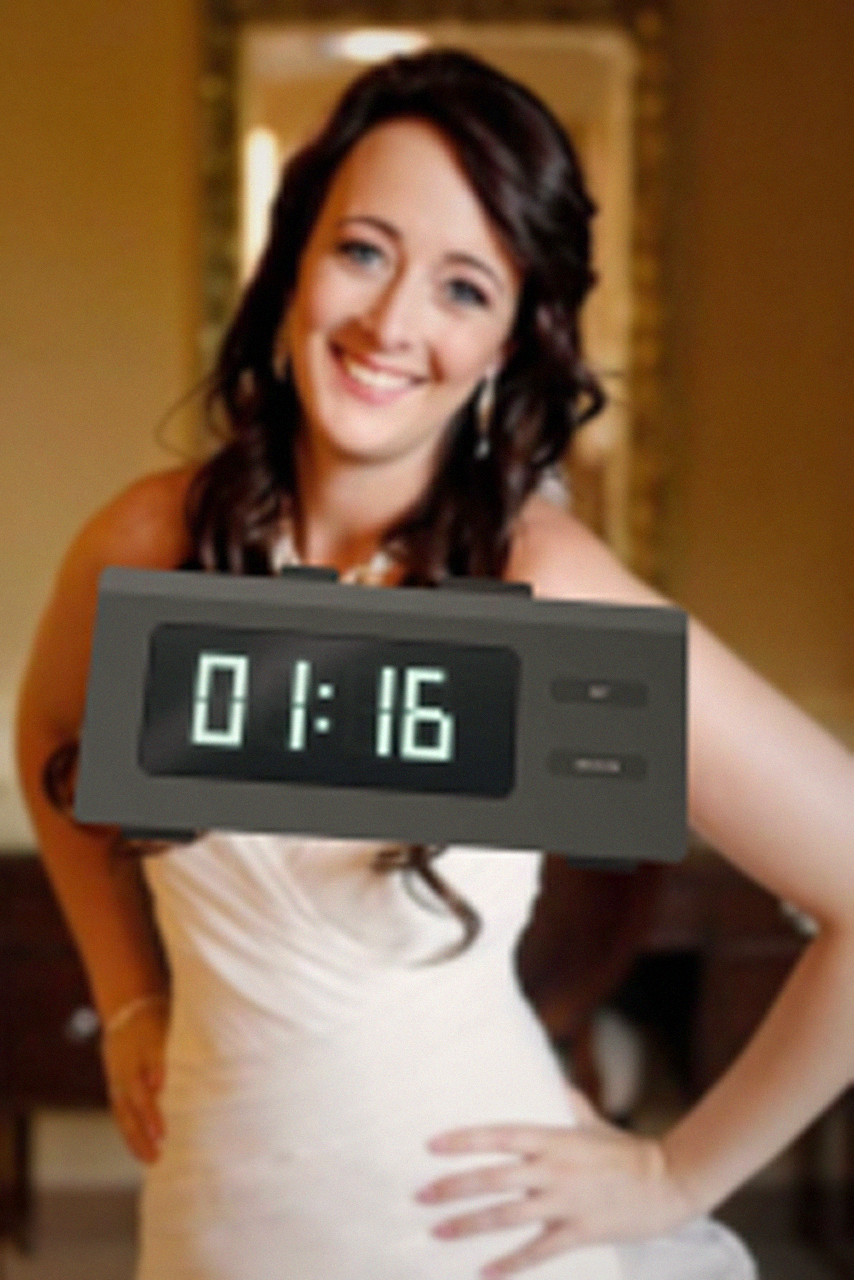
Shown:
1h16
